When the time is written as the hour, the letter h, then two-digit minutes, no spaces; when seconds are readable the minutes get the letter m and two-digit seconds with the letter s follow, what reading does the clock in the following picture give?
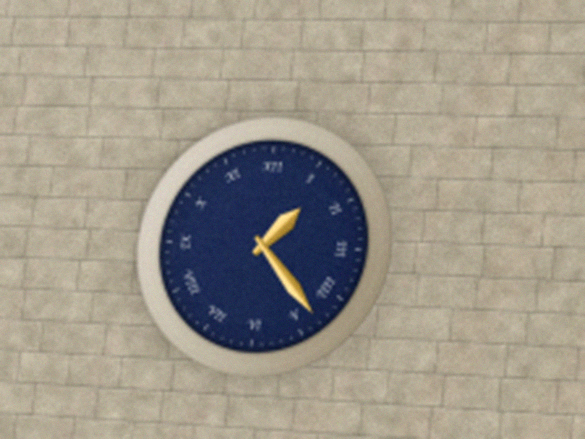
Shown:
1h23
